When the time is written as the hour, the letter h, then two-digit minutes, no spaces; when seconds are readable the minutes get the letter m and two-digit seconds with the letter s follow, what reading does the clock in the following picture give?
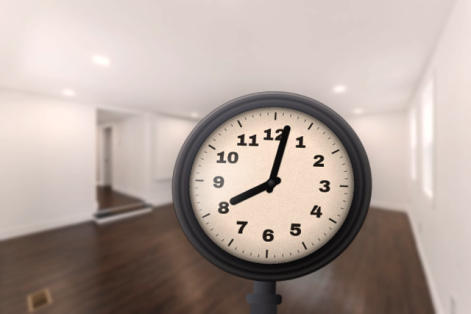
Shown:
8h02
